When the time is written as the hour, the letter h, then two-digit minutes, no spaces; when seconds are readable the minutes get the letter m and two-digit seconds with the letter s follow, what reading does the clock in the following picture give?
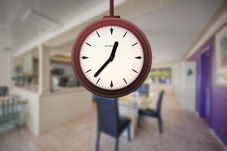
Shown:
12h37
